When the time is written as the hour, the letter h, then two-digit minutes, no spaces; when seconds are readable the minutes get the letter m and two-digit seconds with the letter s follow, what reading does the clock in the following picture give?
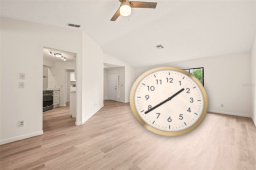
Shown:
1h39
